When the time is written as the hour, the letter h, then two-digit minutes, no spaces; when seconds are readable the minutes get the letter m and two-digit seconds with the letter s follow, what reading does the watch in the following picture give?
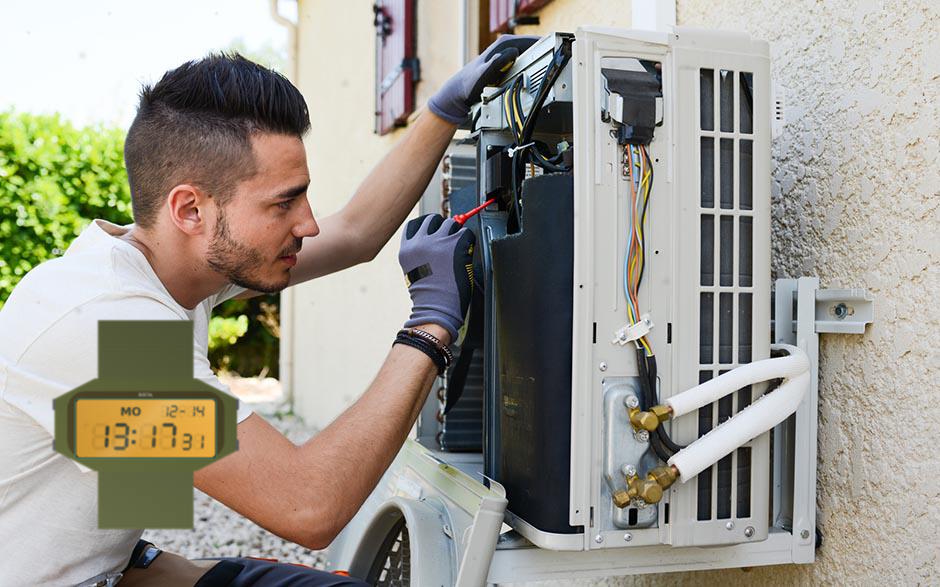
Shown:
13h17m31s
